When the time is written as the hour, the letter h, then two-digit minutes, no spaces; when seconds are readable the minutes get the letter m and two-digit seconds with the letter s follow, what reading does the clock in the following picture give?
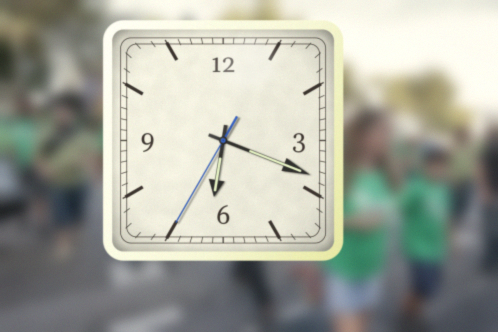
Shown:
6h18m35s
